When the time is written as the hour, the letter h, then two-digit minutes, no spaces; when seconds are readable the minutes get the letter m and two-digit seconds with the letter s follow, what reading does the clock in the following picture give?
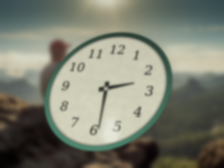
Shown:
2h29
